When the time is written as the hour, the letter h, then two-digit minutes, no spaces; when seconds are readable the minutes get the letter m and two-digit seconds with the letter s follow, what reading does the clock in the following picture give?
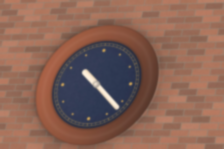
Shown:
10h22
